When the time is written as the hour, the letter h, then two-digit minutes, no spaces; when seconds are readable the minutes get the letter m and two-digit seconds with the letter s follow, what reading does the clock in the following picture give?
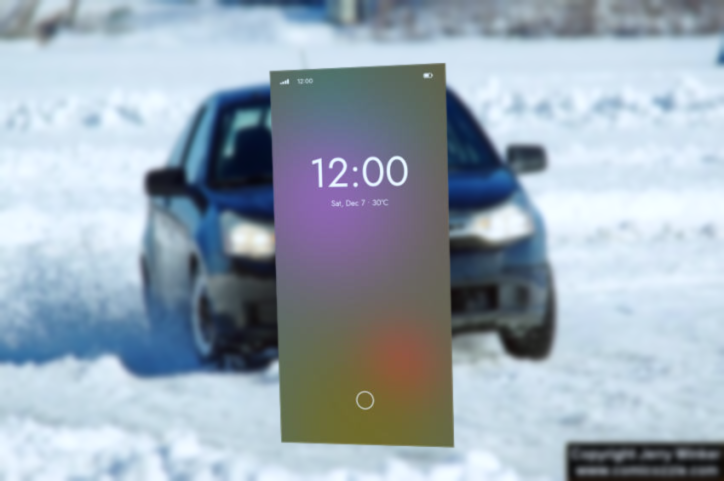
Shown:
12h00
